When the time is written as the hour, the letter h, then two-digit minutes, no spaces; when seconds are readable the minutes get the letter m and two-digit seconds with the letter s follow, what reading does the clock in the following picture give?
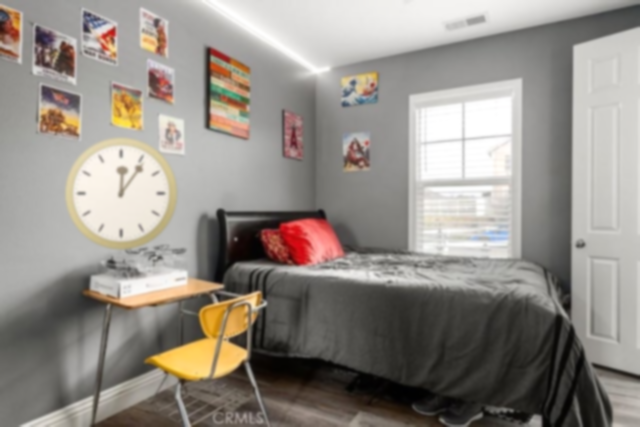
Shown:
12h06
